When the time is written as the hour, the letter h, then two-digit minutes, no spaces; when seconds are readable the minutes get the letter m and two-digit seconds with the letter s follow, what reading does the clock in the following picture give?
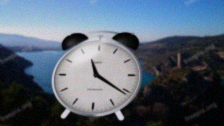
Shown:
11h21
